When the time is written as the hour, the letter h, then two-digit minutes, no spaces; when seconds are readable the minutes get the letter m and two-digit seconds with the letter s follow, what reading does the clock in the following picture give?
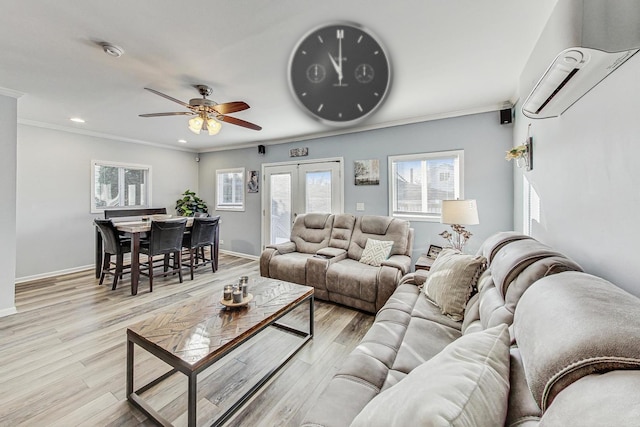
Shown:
11h00
